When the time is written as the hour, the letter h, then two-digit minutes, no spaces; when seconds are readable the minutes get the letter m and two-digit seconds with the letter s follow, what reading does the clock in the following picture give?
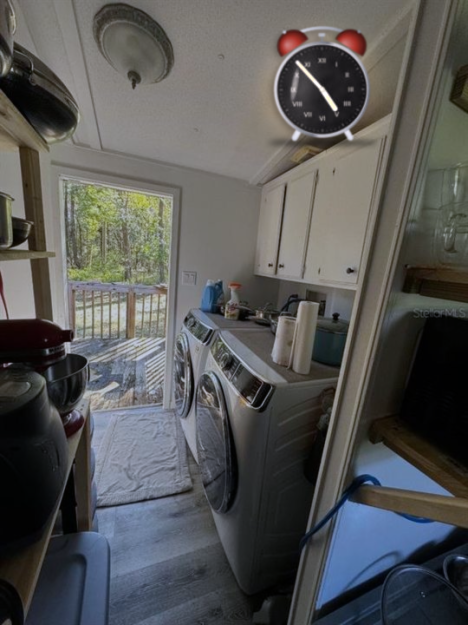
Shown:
4h53
